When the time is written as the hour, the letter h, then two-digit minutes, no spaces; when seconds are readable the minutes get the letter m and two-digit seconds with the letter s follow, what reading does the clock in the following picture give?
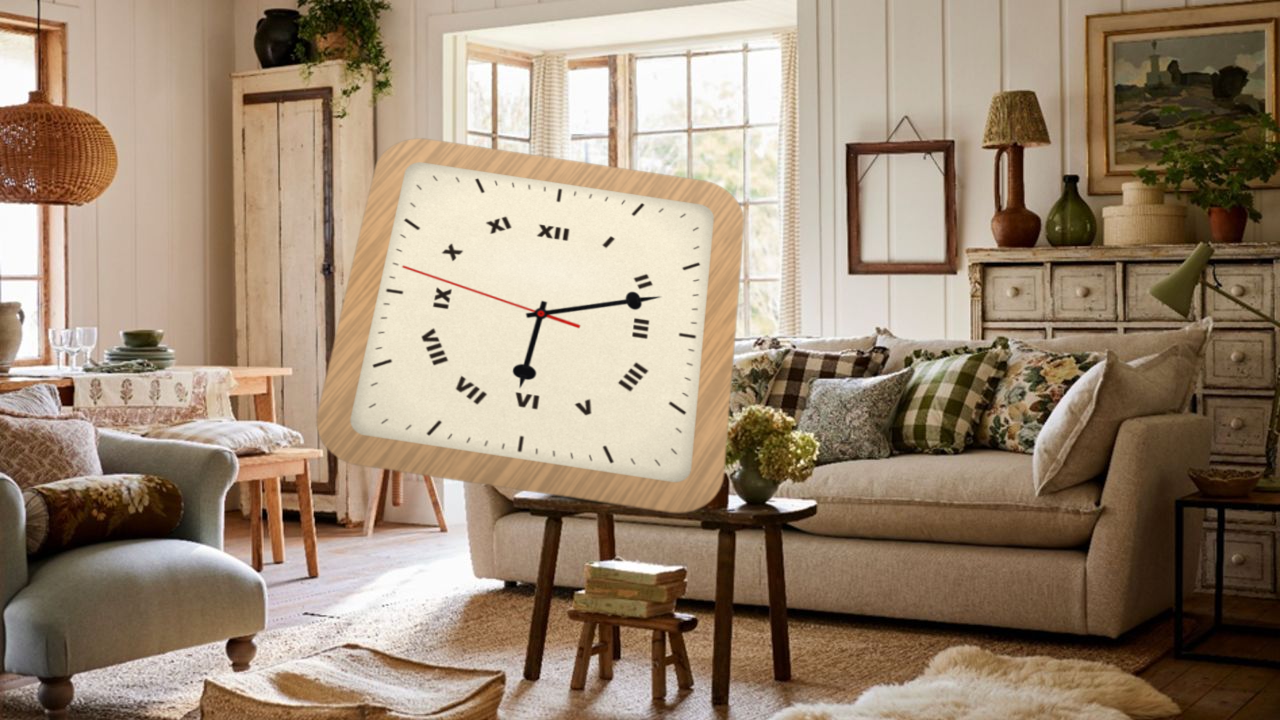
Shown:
6h11m47s
